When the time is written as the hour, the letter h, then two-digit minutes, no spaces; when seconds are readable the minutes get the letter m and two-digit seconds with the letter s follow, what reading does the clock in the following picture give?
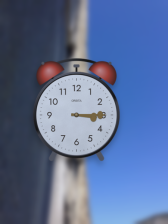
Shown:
3h15
